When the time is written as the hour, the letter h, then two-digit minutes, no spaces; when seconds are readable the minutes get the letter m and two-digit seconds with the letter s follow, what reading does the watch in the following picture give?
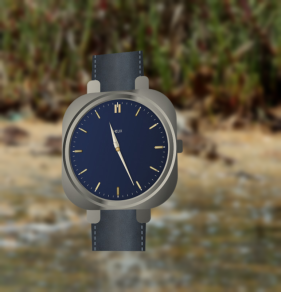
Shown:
11h26
